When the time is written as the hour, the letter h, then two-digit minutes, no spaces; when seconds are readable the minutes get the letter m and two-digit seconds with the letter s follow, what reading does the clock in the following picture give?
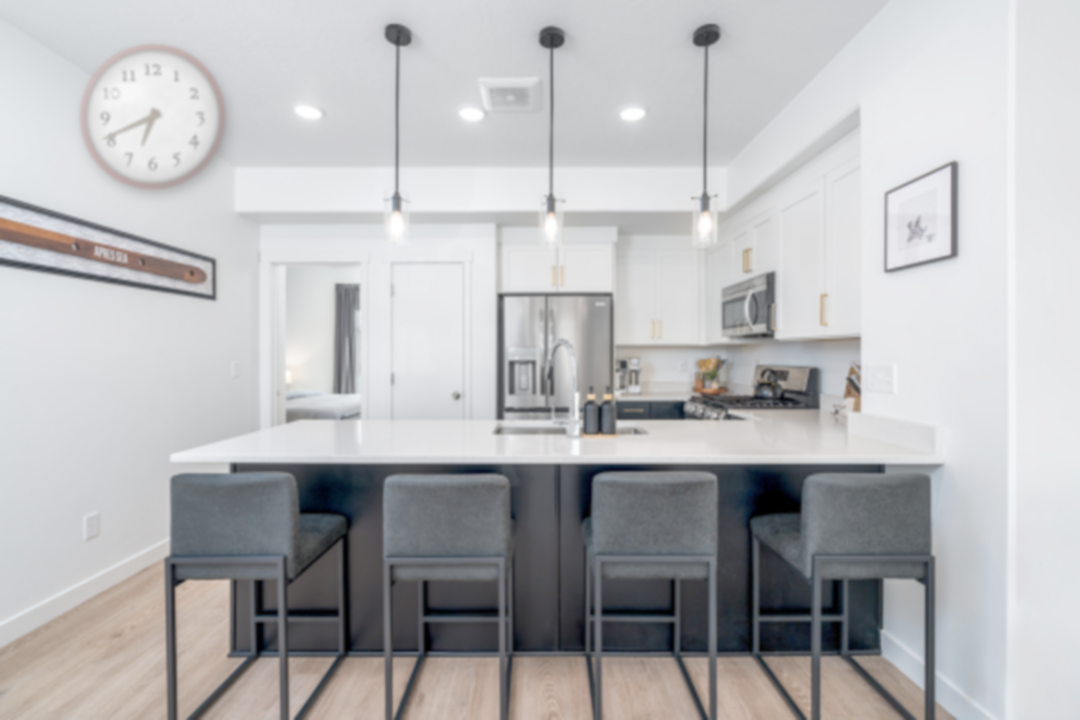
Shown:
6h41
